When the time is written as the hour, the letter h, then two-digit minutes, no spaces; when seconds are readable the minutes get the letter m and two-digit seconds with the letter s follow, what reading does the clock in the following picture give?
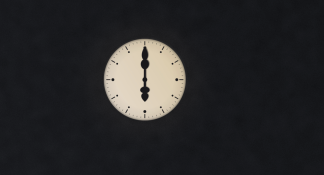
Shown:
6h00
